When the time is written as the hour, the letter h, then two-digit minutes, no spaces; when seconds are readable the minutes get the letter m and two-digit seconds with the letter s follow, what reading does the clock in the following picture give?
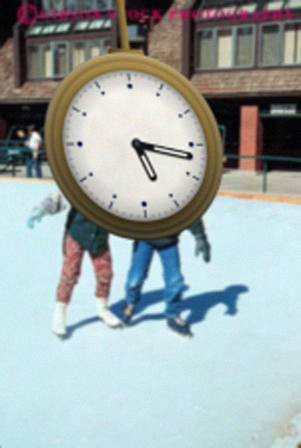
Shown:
5h17
